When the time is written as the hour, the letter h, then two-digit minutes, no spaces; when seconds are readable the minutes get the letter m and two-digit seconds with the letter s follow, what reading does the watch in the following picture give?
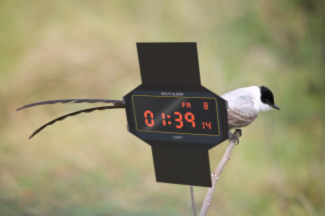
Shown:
1h39
